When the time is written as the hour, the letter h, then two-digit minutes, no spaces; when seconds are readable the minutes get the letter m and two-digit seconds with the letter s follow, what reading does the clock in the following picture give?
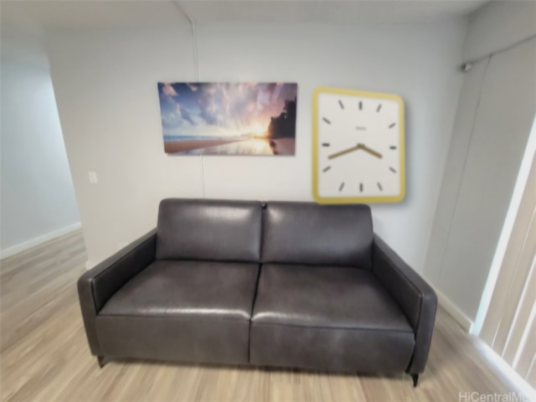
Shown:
3h42
